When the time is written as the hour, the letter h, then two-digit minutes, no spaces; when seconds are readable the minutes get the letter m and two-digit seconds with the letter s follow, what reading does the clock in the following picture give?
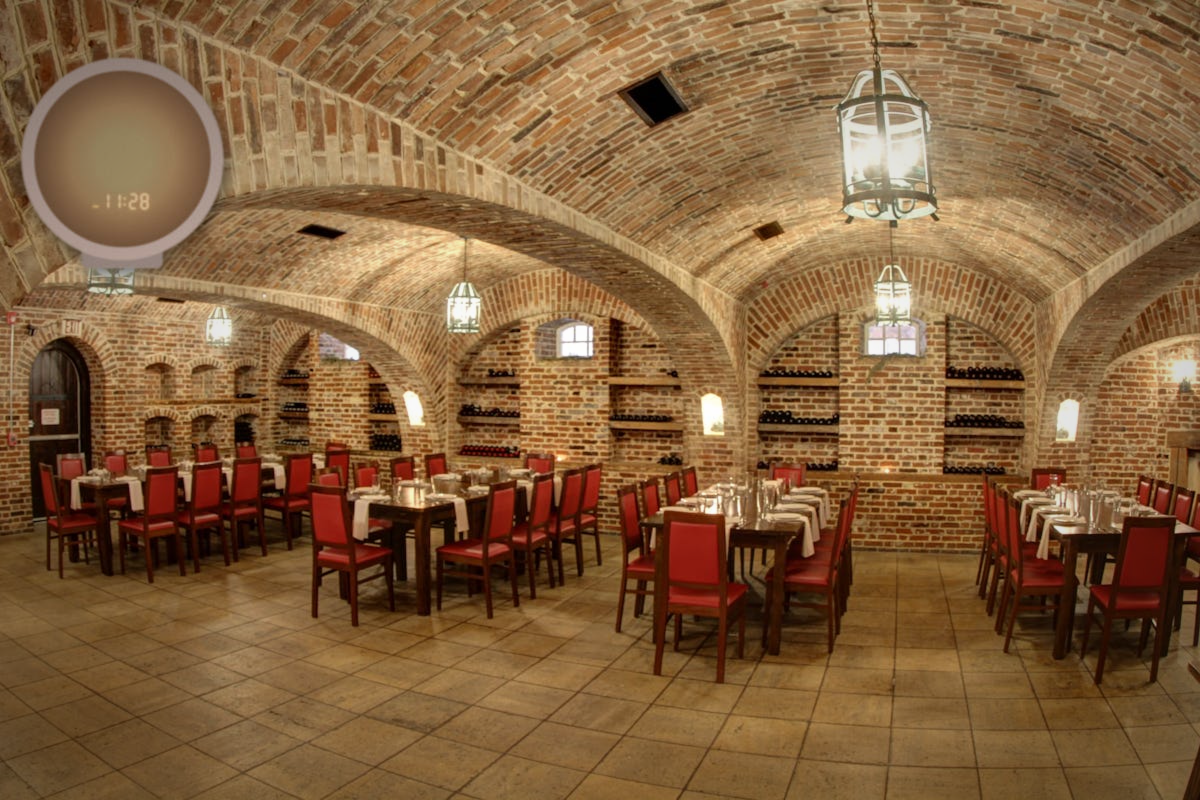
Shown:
11h28
